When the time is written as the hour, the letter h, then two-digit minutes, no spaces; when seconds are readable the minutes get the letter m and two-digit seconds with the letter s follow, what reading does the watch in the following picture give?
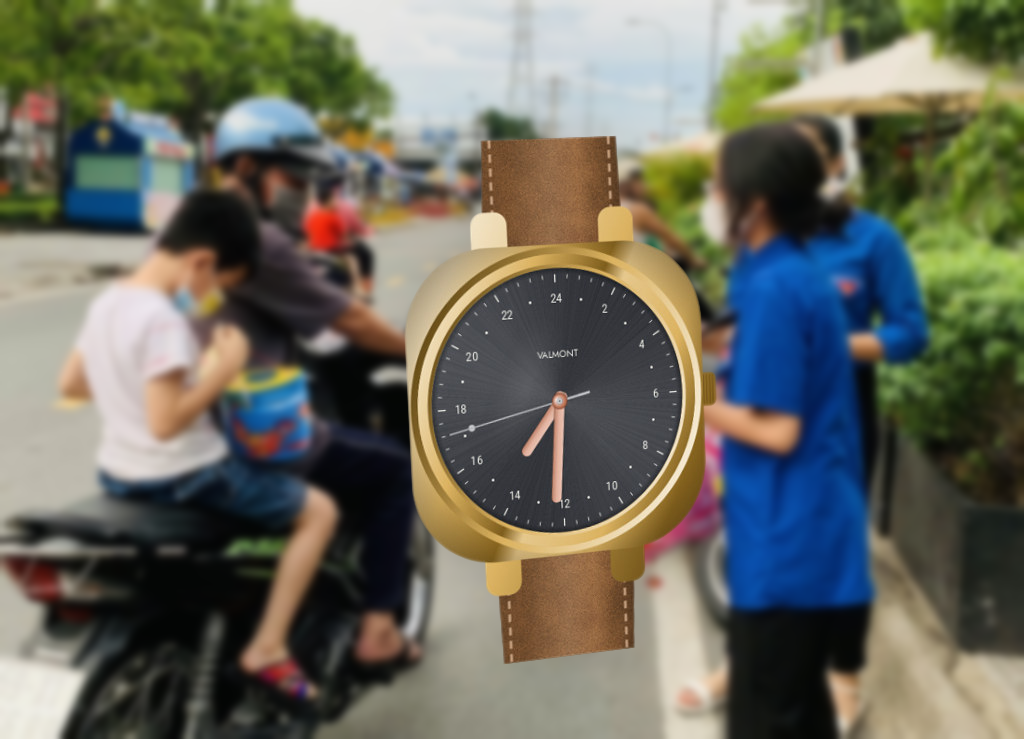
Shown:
14h30m43s
